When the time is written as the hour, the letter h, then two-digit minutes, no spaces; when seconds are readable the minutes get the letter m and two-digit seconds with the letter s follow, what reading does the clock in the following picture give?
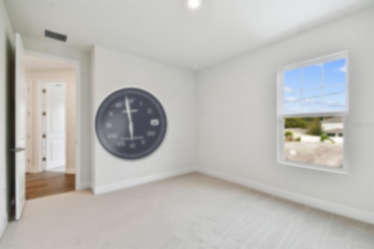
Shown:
5h59
